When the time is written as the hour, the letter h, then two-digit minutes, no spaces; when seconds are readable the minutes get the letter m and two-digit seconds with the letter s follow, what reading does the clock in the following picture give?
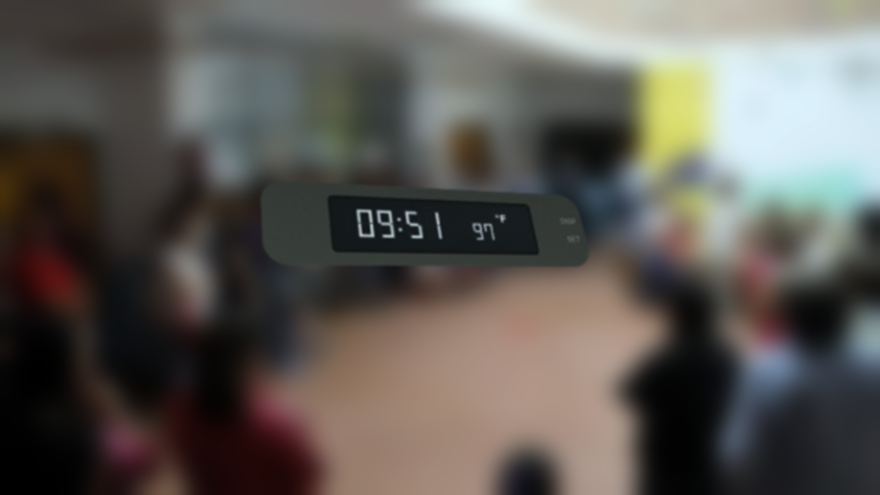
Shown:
9h51
